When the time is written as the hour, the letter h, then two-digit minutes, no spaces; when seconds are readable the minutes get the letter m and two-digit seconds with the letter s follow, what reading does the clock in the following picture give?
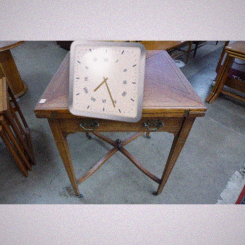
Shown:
7h26
